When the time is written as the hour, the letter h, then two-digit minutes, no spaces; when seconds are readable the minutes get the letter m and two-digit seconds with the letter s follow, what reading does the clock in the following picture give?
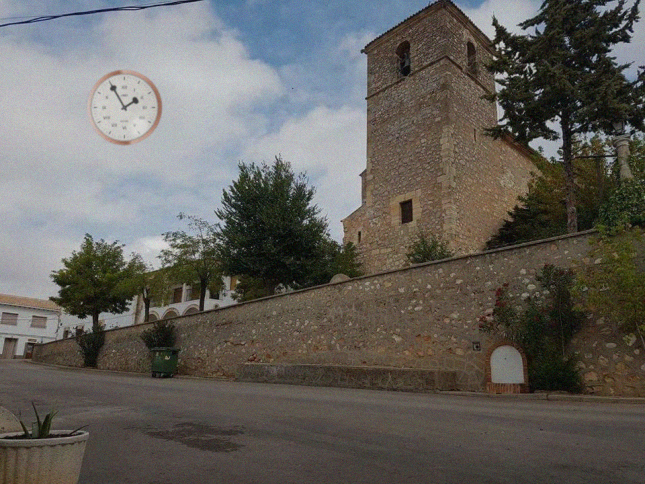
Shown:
1h55
